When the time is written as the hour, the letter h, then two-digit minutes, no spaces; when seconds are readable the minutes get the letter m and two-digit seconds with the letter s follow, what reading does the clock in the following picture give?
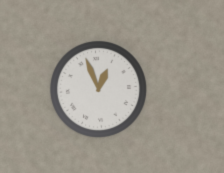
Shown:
12h57
